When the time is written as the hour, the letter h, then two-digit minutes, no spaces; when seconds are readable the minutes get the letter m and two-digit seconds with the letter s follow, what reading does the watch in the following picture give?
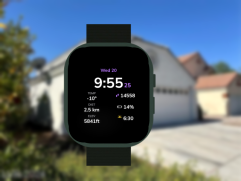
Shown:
9h55
